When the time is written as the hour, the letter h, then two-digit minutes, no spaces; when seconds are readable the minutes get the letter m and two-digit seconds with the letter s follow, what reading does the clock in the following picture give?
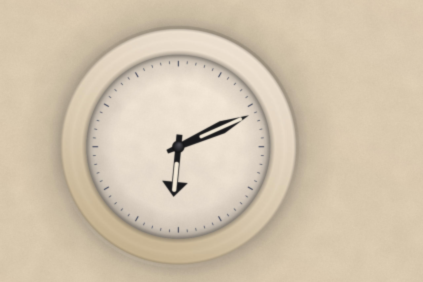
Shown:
6h11
